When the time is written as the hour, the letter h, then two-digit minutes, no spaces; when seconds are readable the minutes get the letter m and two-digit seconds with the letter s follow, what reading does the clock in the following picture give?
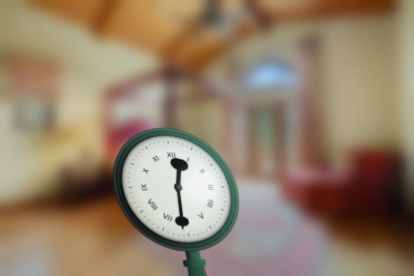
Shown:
12h31
